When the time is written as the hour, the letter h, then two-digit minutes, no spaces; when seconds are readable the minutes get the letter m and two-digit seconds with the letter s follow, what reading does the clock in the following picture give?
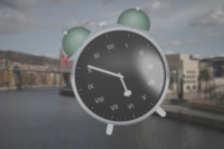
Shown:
5h51
